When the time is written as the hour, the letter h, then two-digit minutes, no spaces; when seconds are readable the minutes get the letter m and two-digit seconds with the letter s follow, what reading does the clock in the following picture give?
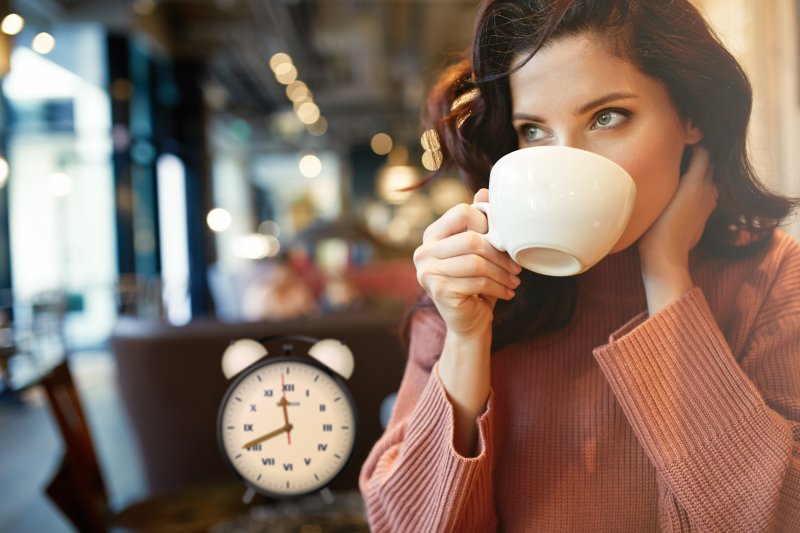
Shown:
11h40m59s
